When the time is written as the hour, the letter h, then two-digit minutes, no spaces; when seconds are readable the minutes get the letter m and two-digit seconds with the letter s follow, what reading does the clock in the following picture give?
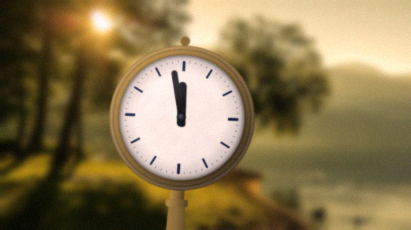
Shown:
11h58
